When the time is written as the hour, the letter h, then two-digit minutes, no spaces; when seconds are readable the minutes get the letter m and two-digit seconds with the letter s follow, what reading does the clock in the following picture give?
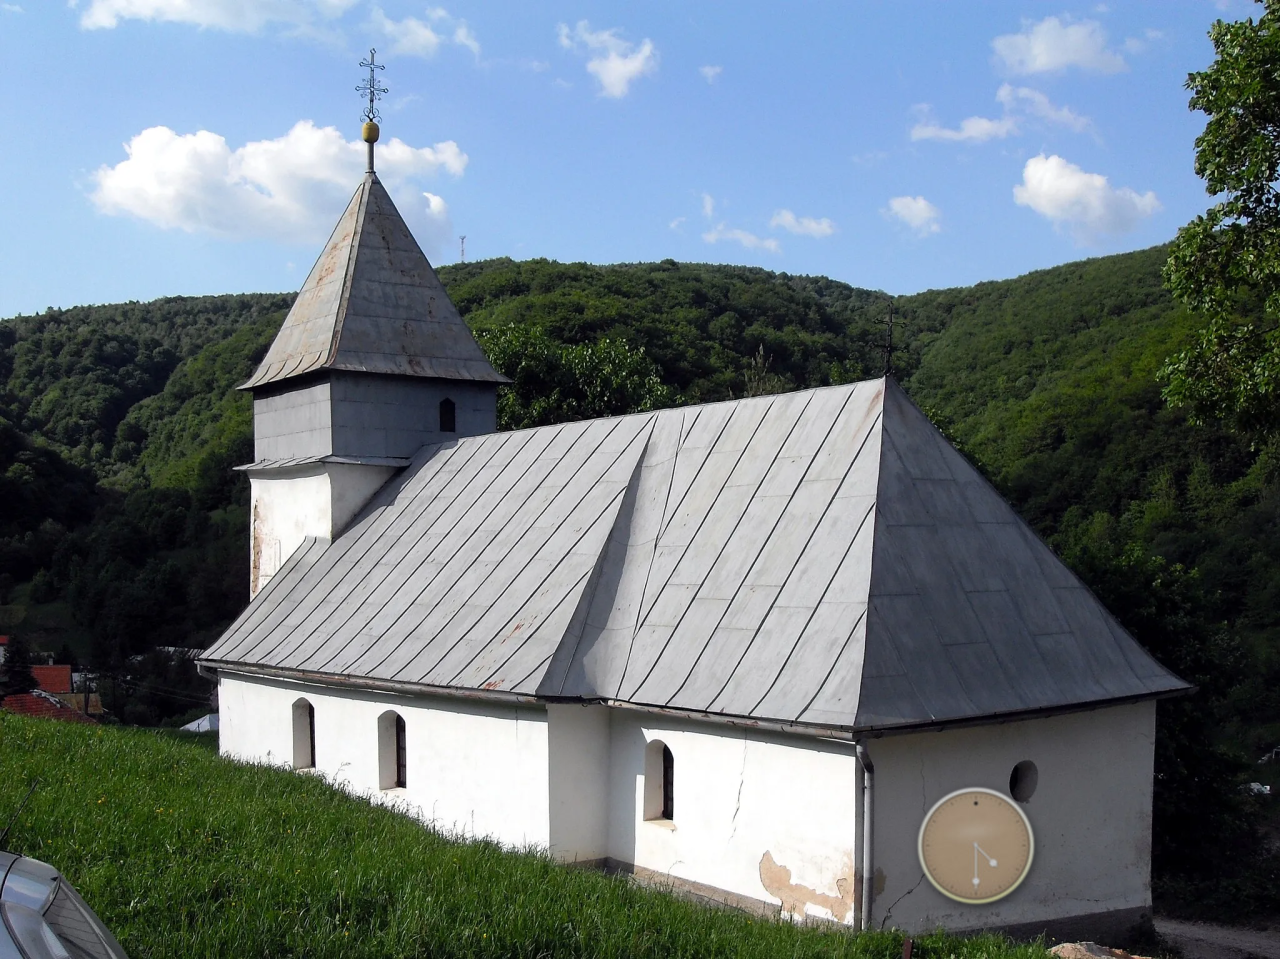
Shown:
4h30
